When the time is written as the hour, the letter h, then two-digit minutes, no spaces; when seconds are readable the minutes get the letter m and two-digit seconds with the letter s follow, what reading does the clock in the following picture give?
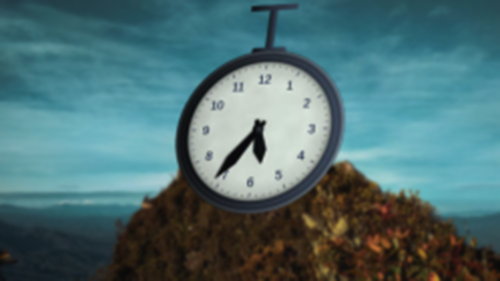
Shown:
5h36
